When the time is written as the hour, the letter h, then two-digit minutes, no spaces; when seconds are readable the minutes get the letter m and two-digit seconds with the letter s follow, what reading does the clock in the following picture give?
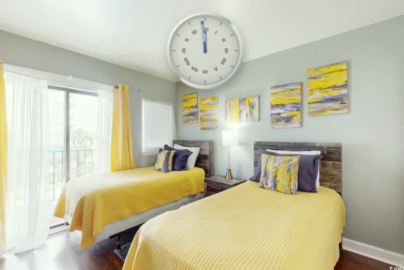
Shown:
11h59
